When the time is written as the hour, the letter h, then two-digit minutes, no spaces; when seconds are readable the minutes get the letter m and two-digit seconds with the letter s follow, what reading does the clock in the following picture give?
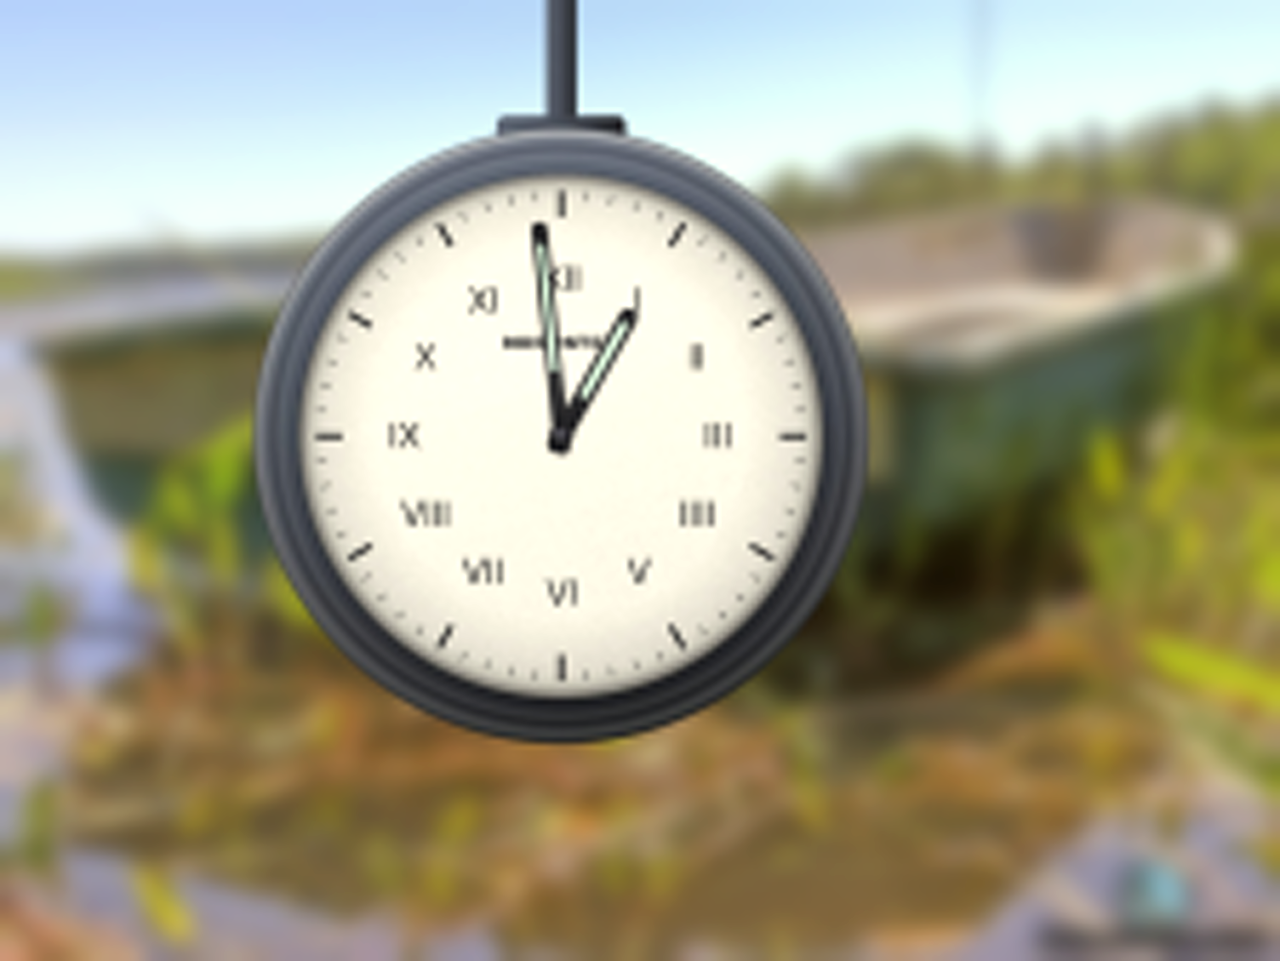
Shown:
12h59
